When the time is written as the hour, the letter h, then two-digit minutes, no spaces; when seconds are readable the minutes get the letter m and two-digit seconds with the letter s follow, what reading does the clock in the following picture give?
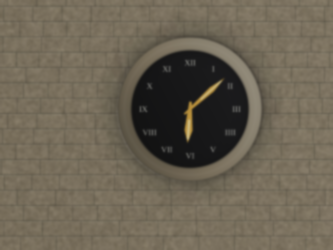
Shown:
6h08
